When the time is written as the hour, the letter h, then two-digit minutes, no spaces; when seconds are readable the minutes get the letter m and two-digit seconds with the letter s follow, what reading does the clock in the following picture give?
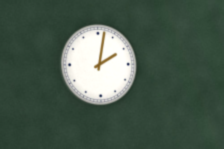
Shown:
2h02
